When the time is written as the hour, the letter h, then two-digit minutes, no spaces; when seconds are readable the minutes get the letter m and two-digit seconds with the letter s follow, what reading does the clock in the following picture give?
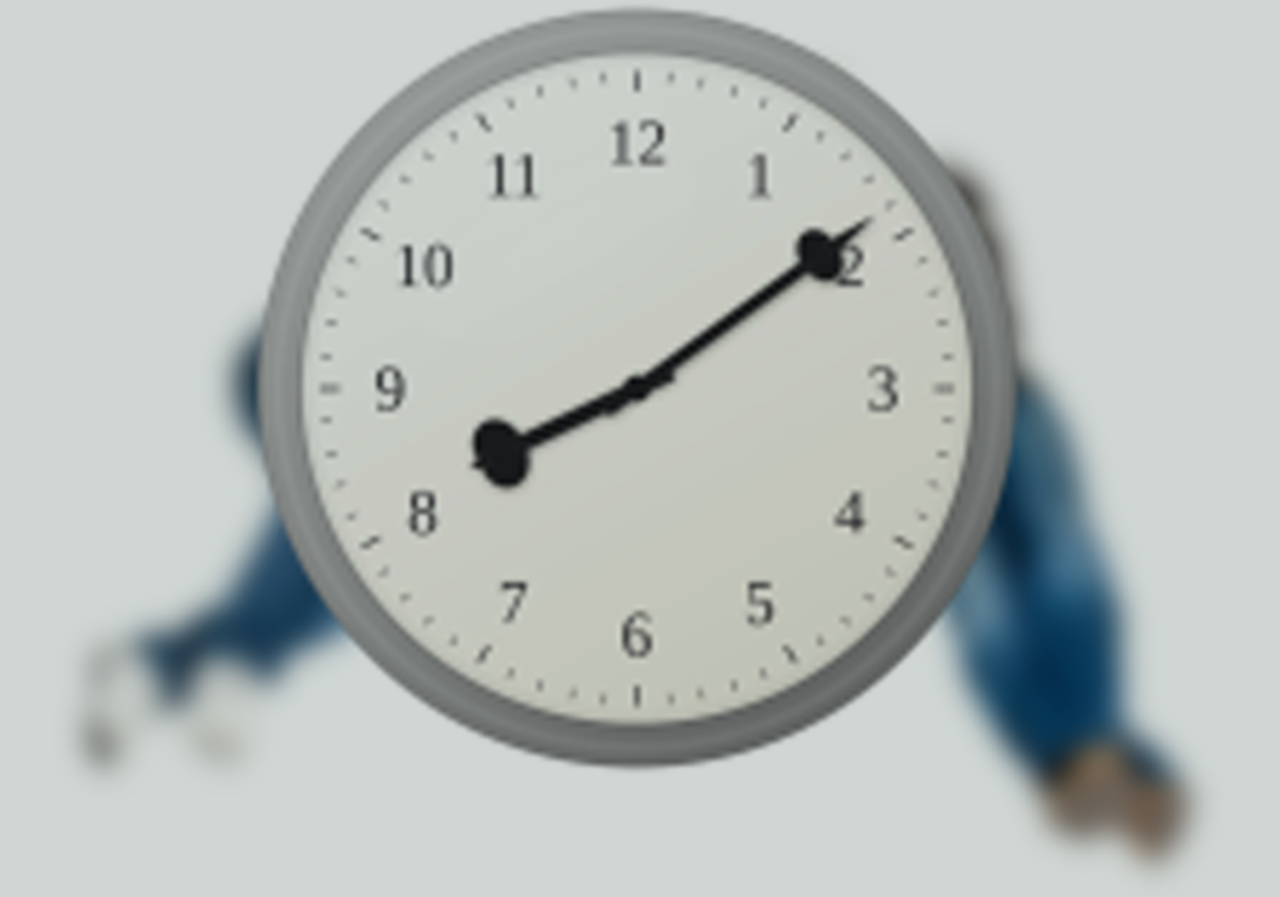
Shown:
8h09
